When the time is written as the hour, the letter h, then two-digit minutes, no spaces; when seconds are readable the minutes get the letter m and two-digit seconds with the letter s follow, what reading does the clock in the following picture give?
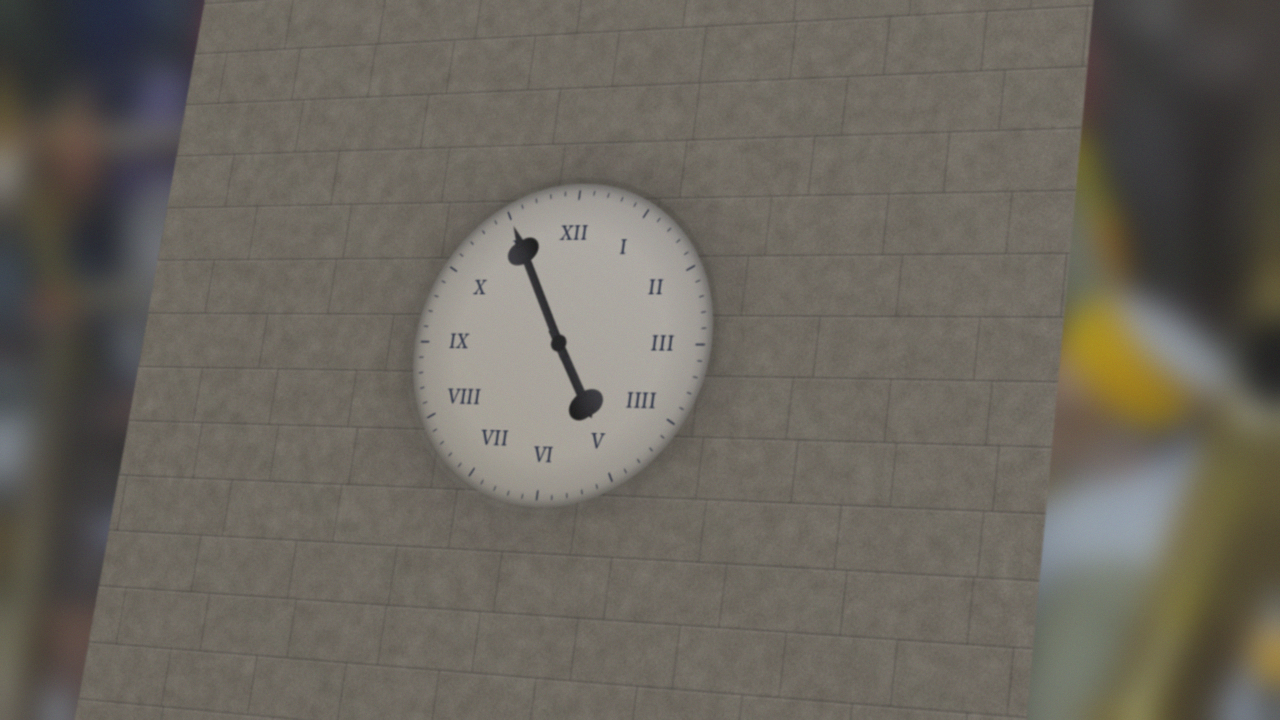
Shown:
4h55
